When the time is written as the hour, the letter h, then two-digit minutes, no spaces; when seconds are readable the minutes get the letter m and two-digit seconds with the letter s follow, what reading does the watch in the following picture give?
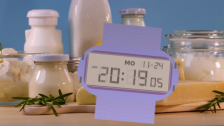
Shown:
20h19m05s
